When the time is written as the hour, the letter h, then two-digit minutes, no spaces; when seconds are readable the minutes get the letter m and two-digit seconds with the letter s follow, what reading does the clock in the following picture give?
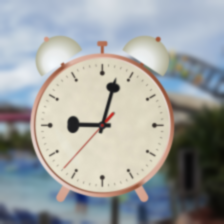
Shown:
9h02m37s
